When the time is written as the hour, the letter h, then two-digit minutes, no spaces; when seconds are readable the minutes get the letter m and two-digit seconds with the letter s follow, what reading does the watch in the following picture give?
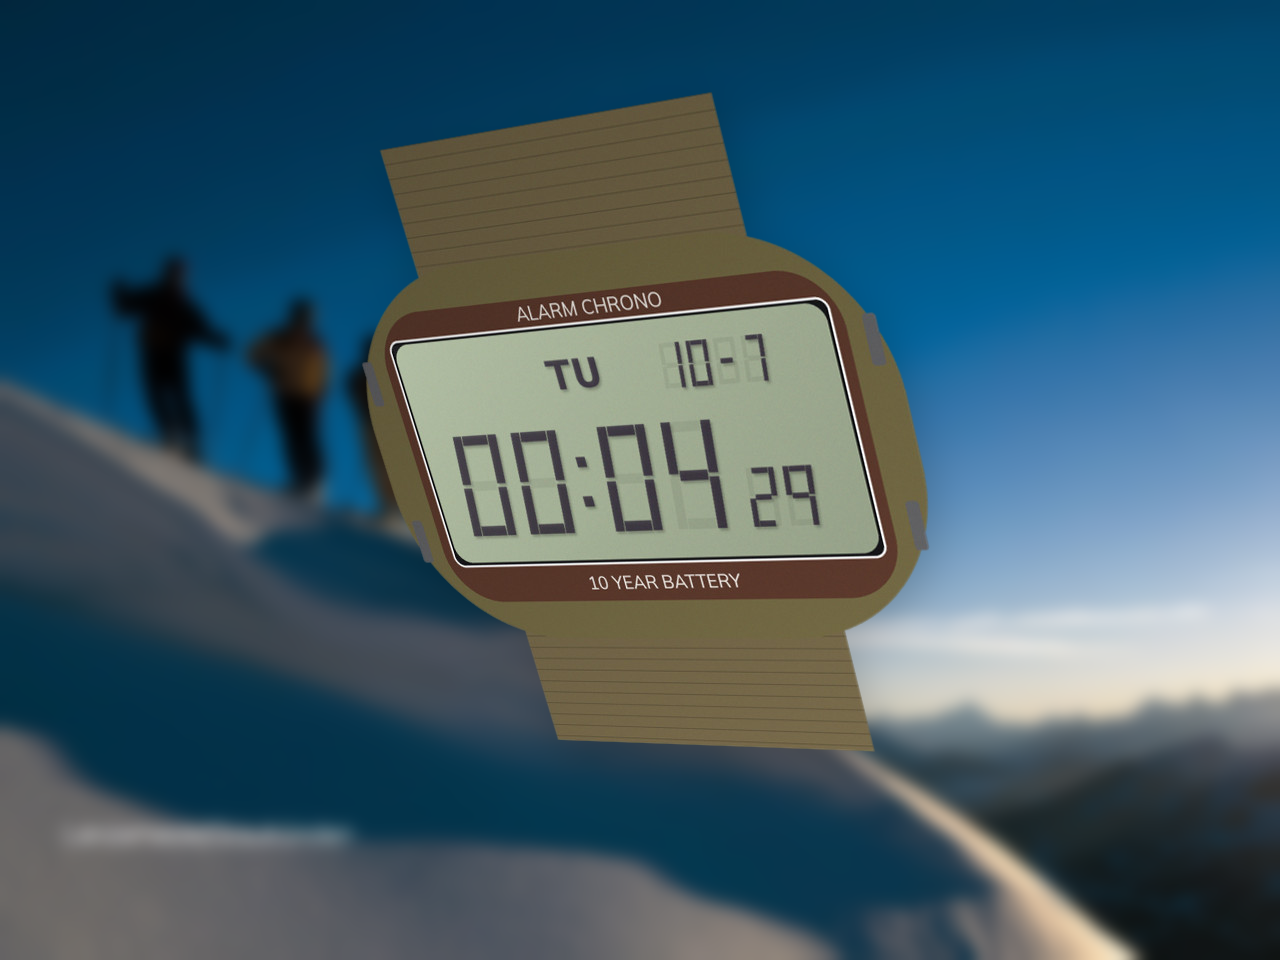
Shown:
0h04m29s
